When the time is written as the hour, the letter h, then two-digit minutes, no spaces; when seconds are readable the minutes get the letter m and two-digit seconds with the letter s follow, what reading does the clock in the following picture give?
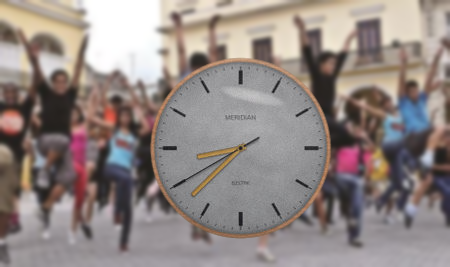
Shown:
8h37m40s
